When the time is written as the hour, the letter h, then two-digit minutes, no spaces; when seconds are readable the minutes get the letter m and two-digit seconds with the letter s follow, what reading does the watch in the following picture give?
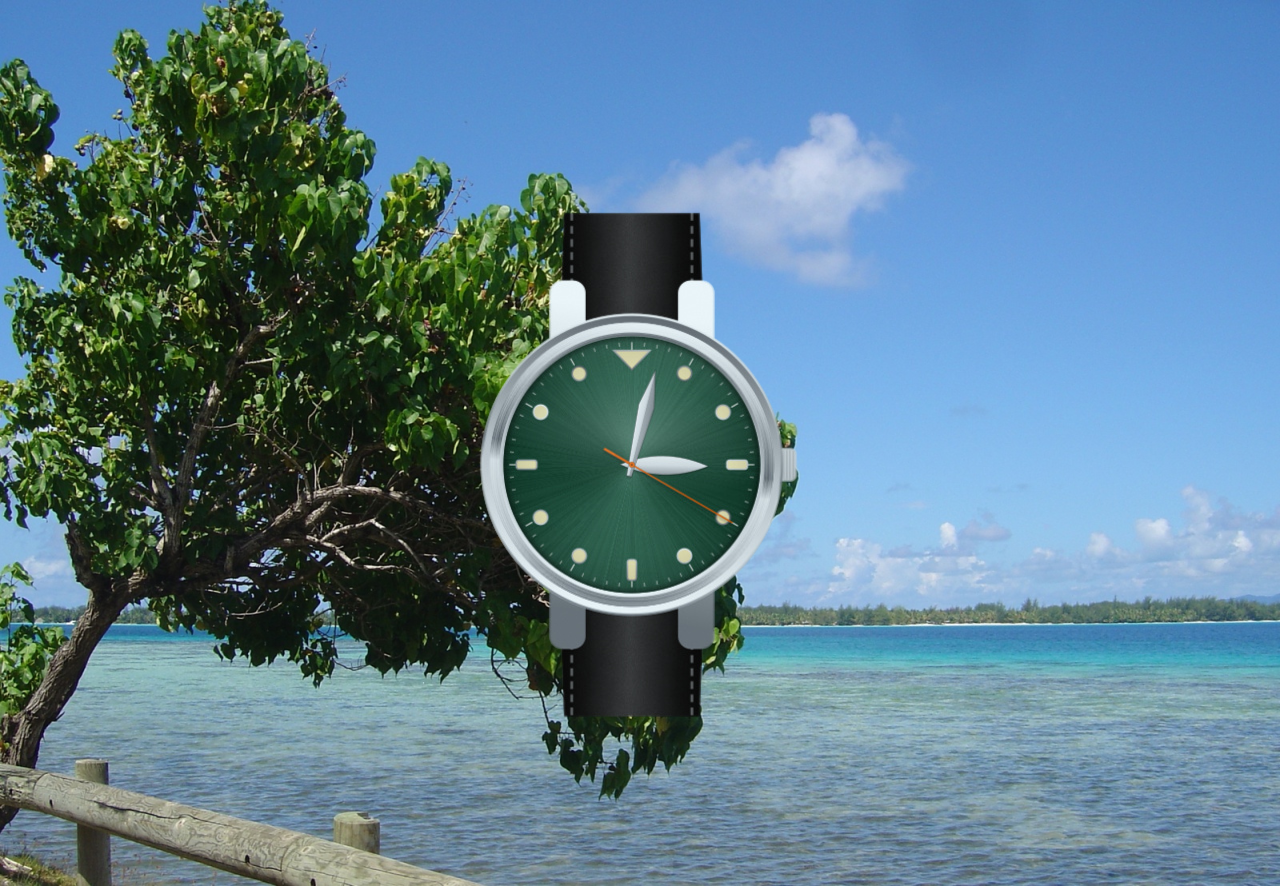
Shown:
3h02m20s
